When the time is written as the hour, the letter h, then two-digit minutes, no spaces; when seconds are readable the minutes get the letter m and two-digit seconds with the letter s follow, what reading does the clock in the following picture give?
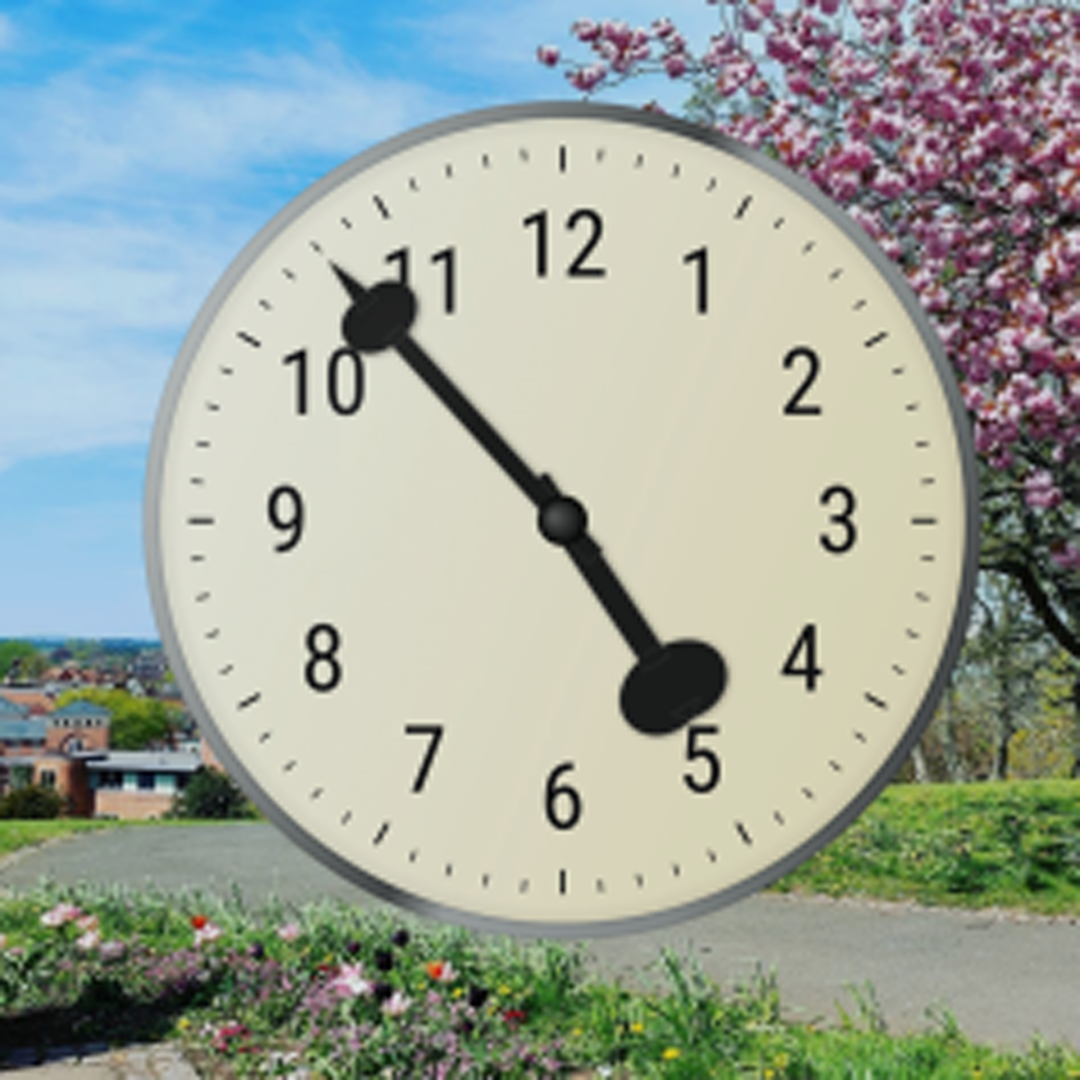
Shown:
4h53
